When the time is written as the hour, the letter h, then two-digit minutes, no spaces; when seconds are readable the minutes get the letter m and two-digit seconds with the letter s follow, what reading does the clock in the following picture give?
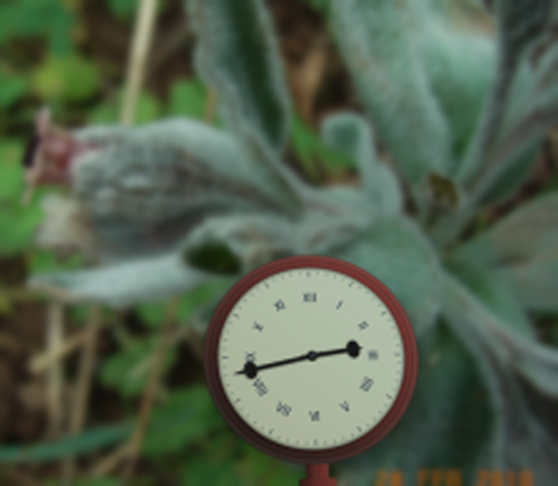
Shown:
2h43
